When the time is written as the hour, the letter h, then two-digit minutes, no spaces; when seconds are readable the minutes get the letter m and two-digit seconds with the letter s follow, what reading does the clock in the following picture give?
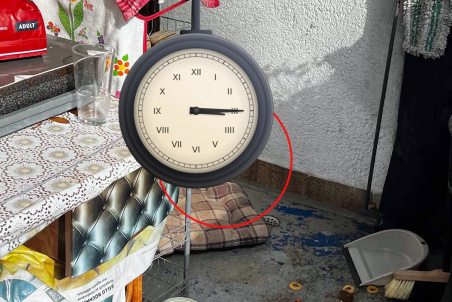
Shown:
3h15
